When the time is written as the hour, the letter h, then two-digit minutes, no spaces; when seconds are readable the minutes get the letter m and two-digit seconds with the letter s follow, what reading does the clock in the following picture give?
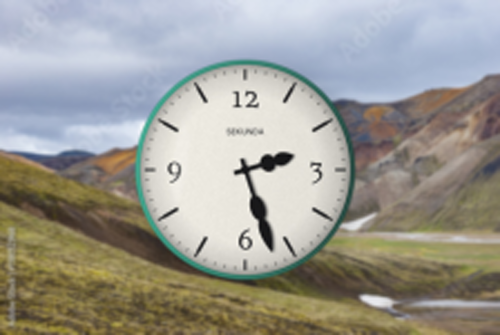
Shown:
2h27
